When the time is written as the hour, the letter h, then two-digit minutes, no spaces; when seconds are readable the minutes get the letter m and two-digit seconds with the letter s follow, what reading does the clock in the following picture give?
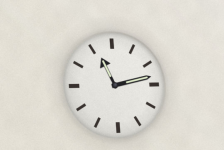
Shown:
11h13
